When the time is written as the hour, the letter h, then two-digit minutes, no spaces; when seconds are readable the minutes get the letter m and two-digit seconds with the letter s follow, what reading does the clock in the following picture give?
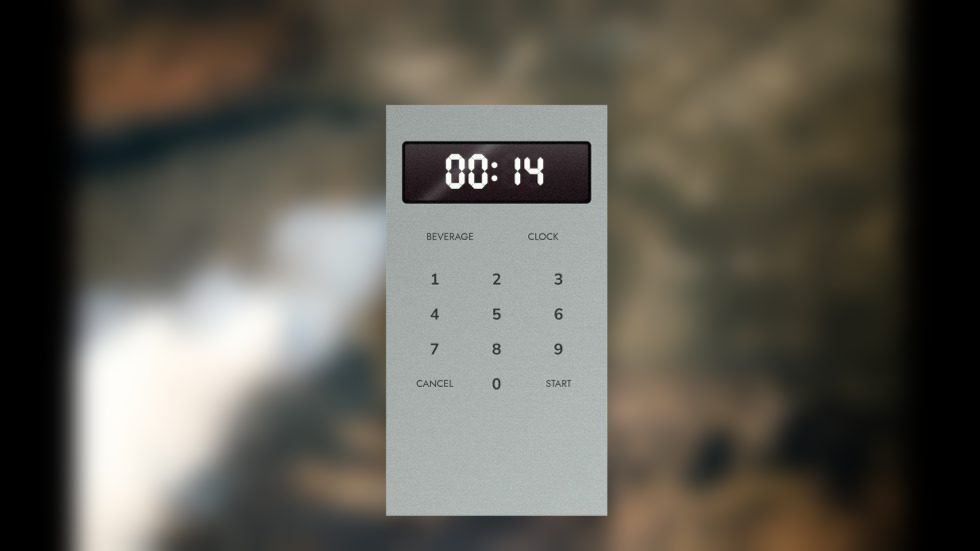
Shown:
0h14
